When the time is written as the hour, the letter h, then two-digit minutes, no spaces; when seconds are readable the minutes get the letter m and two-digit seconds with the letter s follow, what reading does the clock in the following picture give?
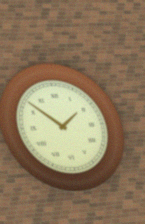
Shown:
1h52
